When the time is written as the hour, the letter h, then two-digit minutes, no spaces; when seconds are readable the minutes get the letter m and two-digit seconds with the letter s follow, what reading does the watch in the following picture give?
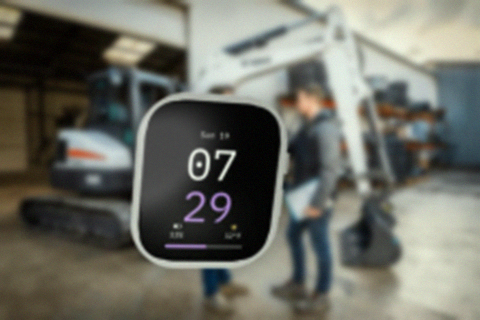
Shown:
7h29
